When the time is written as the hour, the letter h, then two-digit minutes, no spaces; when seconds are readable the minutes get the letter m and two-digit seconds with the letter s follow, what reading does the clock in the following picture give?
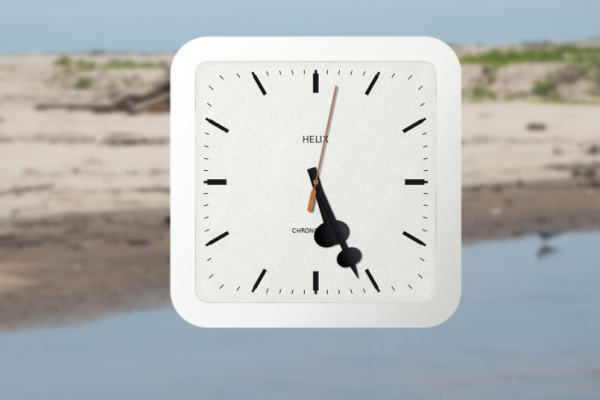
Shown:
5h26m02s
